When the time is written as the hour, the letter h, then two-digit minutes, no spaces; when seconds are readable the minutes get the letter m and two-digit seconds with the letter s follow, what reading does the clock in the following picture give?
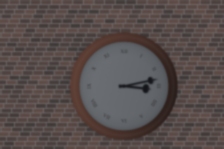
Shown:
3h13
